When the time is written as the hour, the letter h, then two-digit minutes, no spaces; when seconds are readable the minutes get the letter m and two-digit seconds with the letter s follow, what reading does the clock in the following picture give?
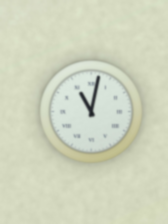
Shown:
11h02
